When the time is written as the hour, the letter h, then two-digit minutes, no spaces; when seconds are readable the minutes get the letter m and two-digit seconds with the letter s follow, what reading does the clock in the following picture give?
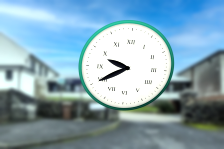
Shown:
9h40
